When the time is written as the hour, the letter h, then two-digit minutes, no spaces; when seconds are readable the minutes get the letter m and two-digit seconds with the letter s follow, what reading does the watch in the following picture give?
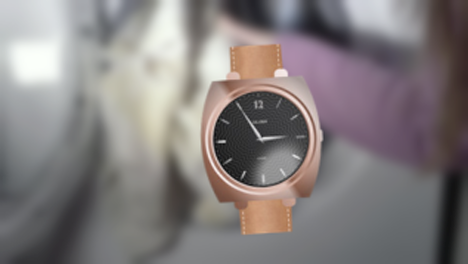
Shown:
2h55
